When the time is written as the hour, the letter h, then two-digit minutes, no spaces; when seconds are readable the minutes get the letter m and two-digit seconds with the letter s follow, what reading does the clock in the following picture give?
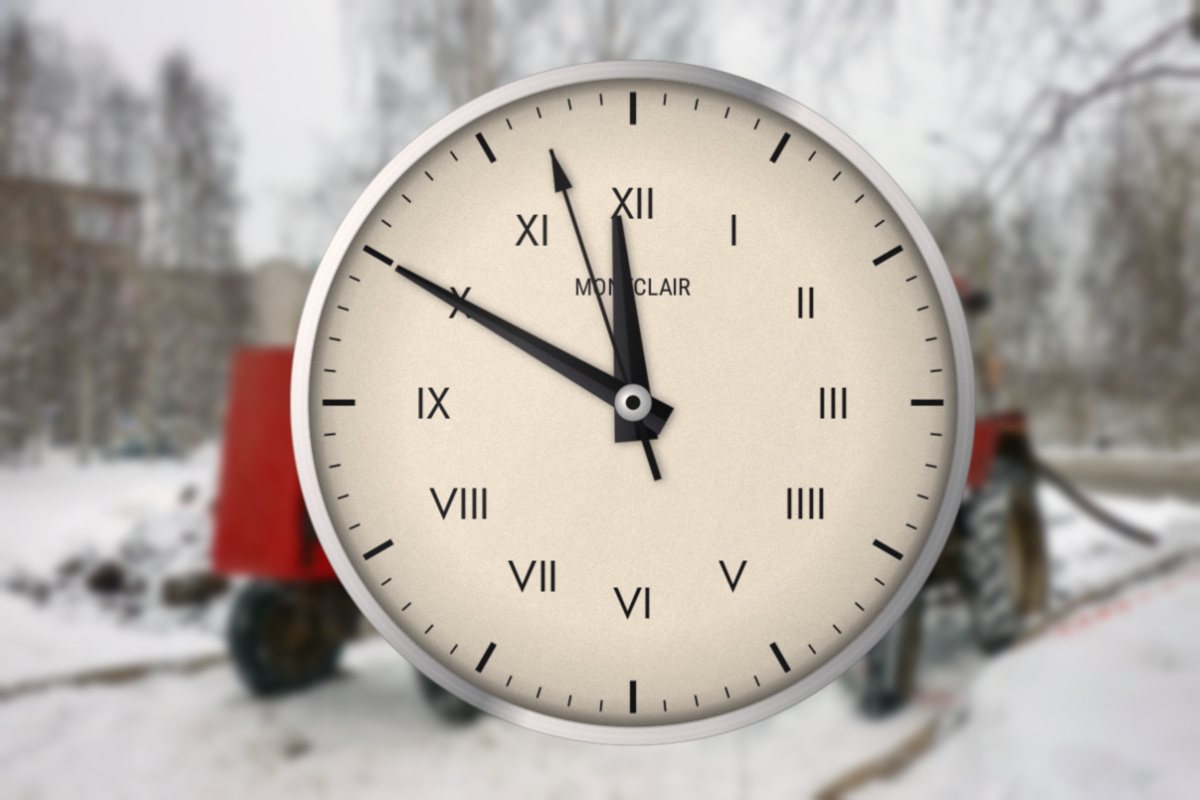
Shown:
11h49m57s
